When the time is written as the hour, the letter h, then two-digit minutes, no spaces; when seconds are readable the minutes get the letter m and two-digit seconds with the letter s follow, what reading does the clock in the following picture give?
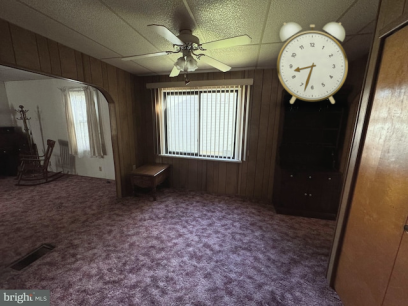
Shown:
8h33
